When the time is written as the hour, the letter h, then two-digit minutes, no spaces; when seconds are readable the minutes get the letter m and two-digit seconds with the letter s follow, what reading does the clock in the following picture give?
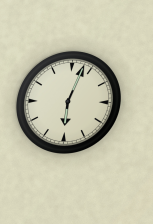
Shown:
6h03
